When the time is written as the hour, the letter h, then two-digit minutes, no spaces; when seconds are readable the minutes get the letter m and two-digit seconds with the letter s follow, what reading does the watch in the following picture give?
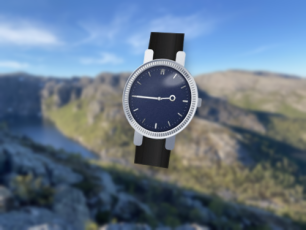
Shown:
2h45
